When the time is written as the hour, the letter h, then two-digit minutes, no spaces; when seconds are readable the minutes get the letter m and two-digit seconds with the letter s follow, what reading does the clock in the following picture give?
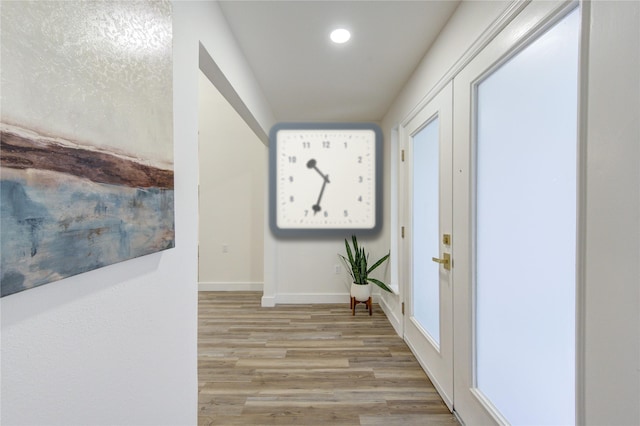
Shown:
10h33
